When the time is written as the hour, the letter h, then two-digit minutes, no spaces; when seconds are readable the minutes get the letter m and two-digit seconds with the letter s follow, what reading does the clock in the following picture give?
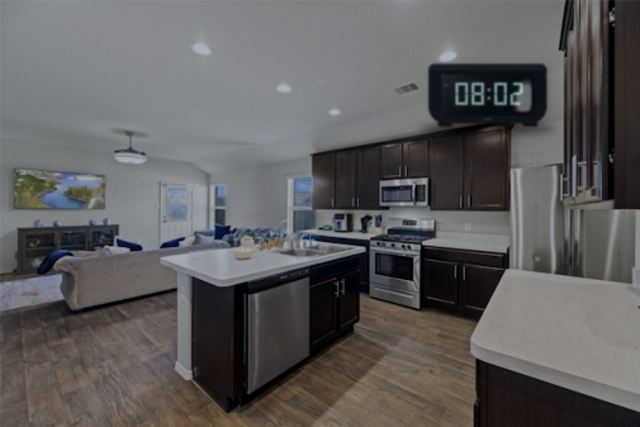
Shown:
8h02
